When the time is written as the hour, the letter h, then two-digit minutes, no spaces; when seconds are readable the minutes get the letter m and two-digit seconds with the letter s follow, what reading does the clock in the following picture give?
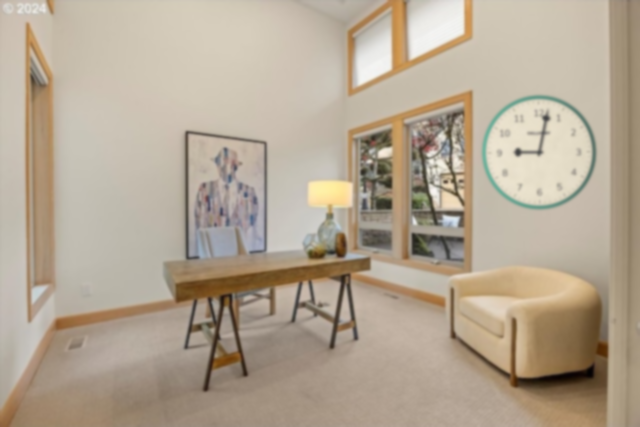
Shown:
9h02
